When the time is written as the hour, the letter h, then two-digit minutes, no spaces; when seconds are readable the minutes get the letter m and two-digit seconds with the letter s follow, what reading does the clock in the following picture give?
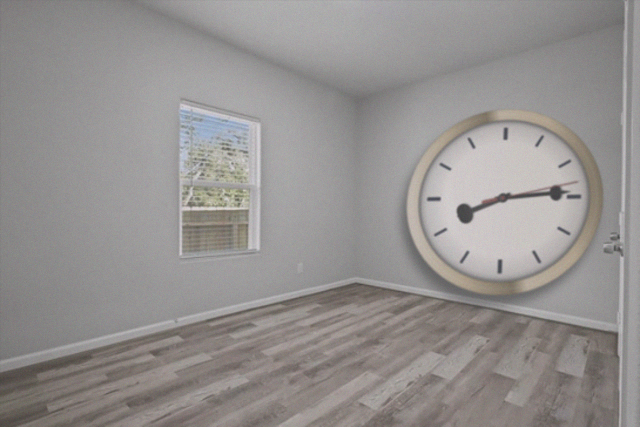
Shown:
8h14m13s
